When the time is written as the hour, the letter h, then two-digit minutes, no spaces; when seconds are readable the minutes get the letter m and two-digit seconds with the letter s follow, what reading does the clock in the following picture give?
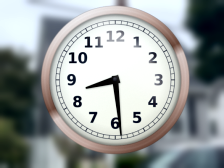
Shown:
8h29
